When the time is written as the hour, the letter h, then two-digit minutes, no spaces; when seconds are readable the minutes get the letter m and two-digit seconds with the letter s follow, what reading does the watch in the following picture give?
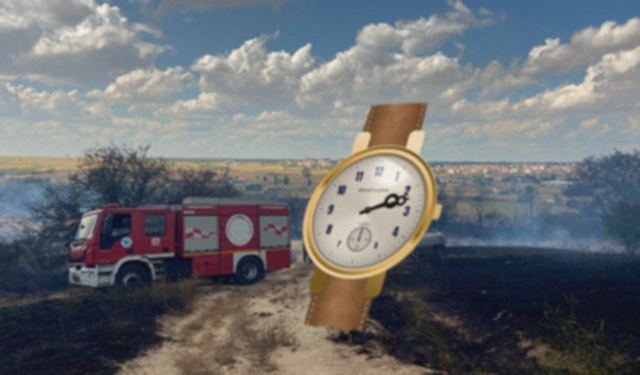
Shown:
2h12
